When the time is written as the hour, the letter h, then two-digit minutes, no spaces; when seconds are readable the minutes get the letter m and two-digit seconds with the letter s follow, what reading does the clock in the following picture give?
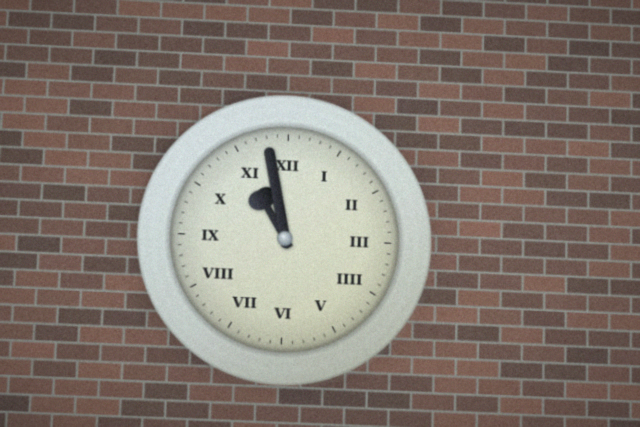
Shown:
10h58
